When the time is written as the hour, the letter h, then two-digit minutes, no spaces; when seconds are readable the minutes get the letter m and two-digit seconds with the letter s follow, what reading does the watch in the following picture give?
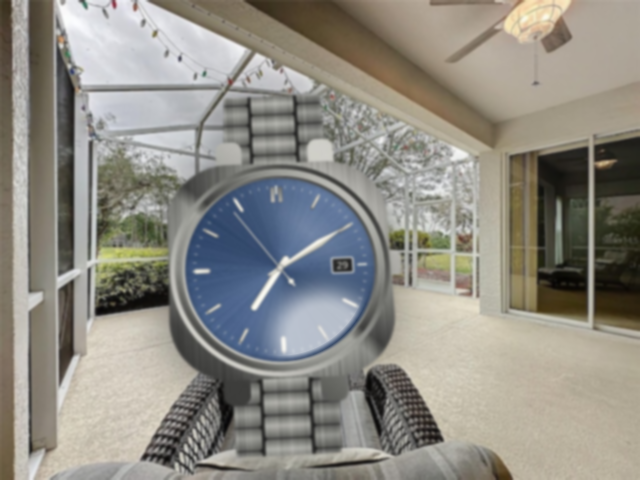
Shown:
7h09m54s
